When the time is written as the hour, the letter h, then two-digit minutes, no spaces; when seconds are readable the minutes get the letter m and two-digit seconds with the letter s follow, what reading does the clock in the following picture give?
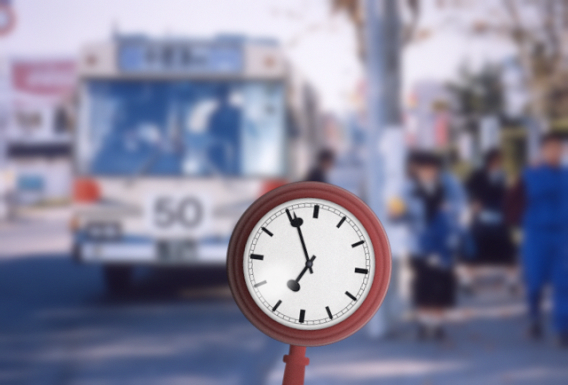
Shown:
6h56
